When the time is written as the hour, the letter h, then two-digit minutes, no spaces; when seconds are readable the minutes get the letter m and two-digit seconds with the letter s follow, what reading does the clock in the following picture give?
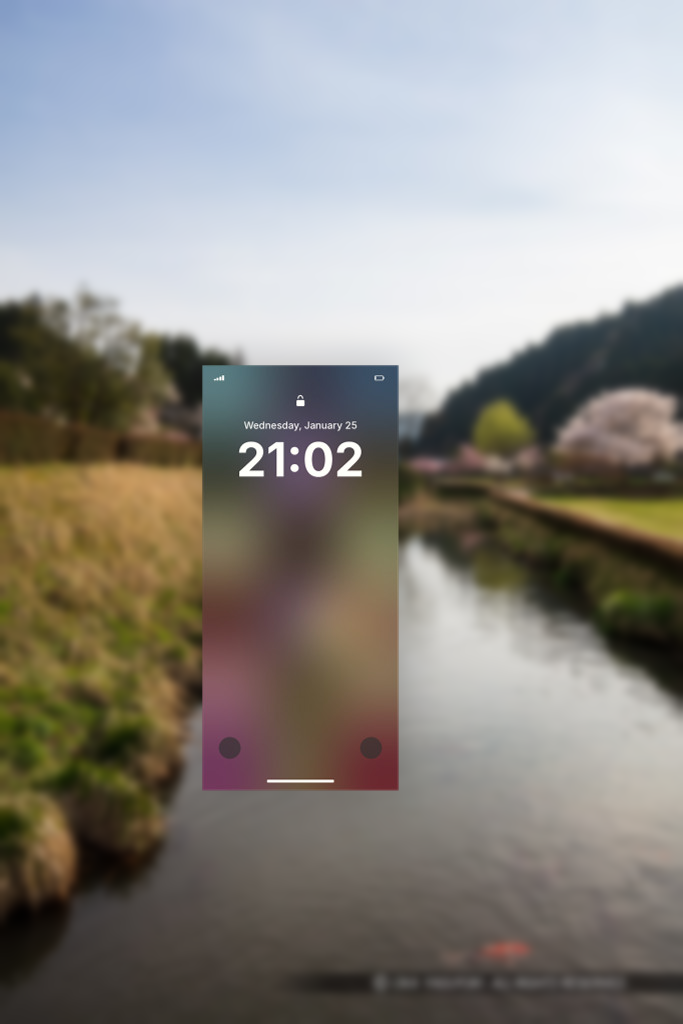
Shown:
21h02
